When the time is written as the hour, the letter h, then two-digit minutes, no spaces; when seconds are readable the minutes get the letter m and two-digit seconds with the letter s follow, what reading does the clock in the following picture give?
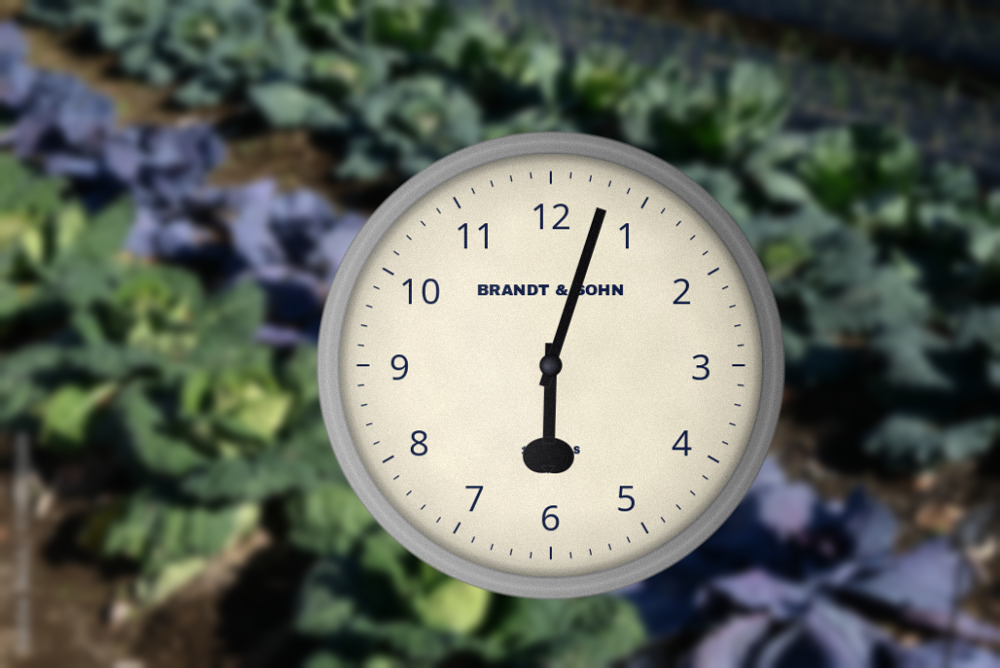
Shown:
6h03
